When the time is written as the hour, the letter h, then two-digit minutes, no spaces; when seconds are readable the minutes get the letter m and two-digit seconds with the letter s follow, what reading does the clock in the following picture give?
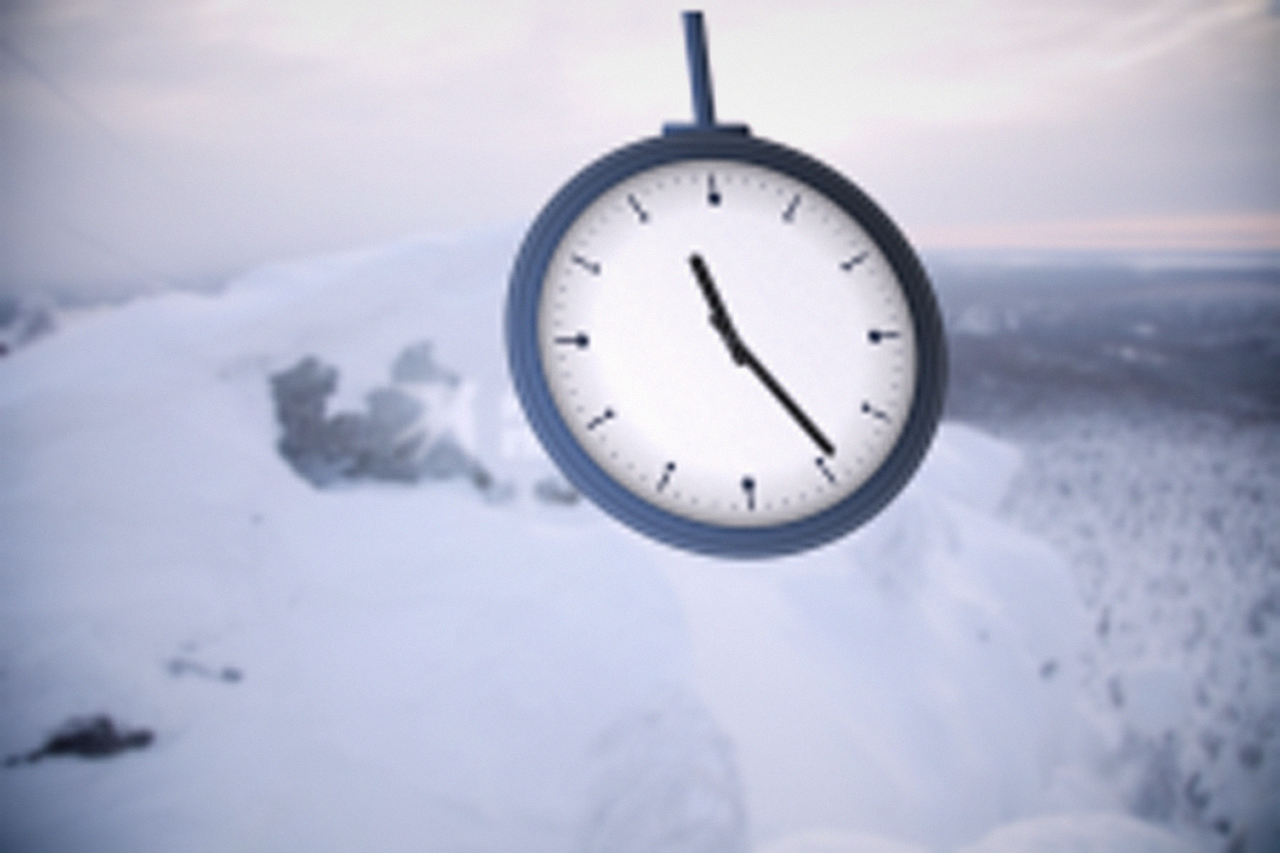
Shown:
11h24
